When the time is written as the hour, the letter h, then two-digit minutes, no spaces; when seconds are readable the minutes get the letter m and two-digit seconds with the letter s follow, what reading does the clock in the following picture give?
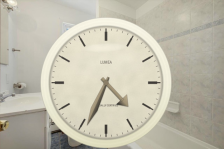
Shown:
4h34
